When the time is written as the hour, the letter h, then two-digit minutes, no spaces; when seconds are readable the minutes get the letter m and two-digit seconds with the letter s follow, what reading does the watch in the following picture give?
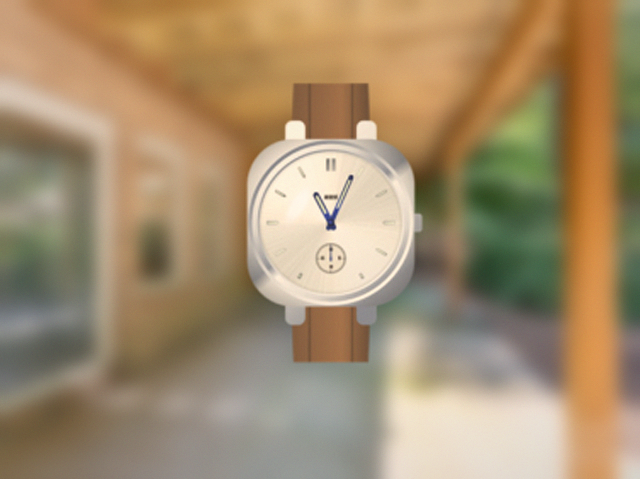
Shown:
11h04
